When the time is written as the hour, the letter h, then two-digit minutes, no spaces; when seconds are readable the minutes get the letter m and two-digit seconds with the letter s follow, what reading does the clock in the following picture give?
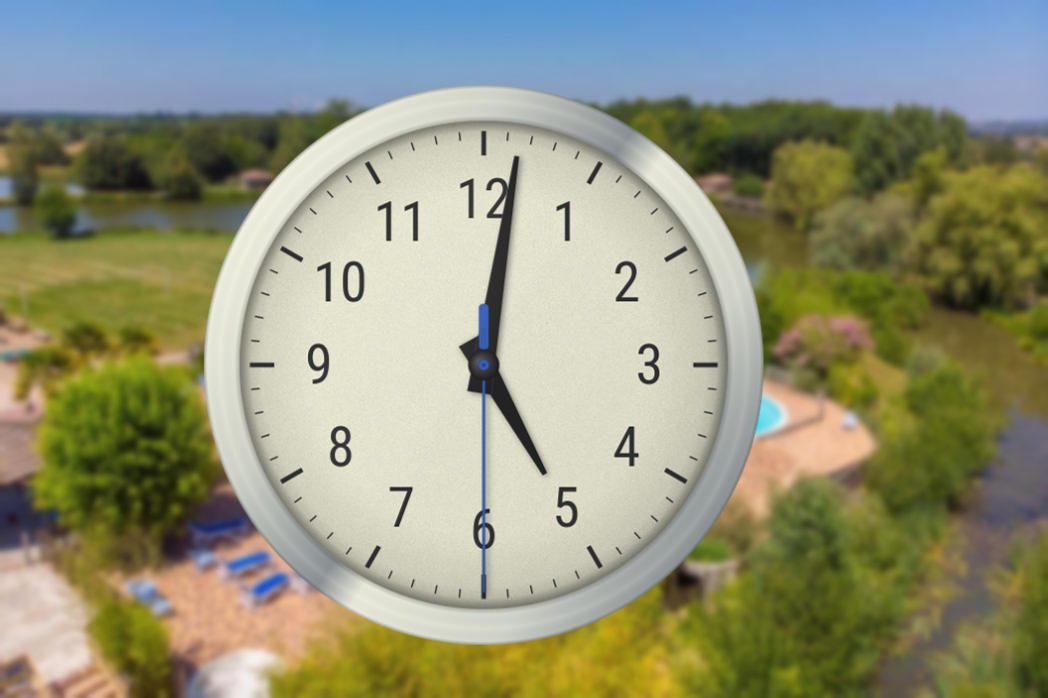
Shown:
5h01m30s
